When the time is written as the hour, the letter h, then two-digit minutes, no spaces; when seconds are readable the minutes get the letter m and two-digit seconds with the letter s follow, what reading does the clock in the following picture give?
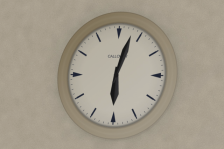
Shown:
6h03
